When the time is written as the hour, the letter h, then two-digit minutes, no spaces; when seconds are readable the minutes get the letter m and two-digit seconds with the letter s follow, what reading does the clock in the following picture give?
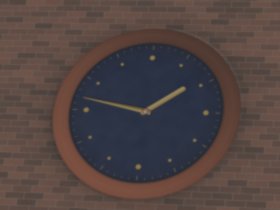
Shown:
1h47
